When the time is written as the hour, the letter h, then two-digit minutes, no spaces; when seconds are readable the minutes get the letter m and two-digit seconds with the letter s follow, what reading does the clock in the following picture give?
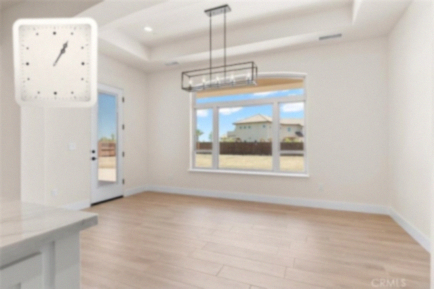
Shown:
1h05
